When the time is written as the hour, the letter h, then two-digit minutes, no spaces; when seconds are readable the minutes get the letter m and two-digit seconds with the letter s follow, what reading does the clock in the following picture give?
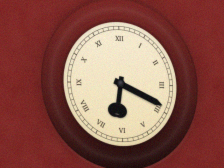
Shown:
6h19
